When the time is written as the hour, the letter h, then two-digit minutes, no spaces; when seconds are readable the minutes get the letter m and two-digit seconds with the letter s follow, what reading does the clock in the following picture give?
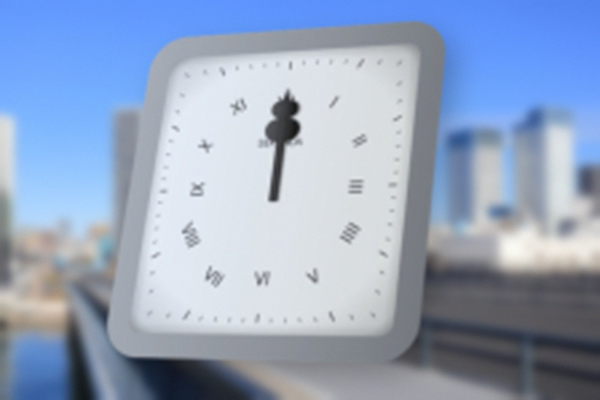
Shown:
12h00
